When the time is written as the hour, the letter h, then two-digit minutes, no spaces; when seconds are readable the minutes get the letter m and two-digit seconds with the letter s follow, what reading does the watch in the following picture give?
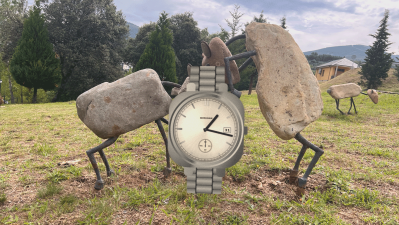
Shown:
1h17
